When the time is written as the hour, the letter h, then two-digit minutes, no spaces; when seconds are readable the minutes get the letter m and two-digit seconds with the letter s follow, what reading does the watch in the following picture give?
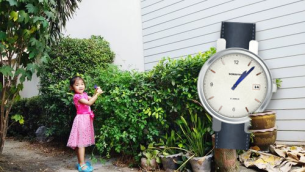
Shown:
1h07
